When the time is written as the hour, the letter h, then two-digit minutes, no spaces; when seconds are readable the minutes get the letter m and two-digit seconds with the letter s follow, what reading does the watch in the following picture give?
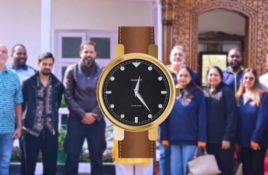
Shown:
12h24
